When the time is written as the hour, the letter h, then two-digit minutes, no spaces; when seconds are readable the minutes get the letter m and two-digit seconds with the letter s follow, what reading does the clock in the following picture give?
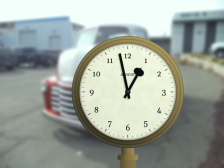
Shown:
12h58
